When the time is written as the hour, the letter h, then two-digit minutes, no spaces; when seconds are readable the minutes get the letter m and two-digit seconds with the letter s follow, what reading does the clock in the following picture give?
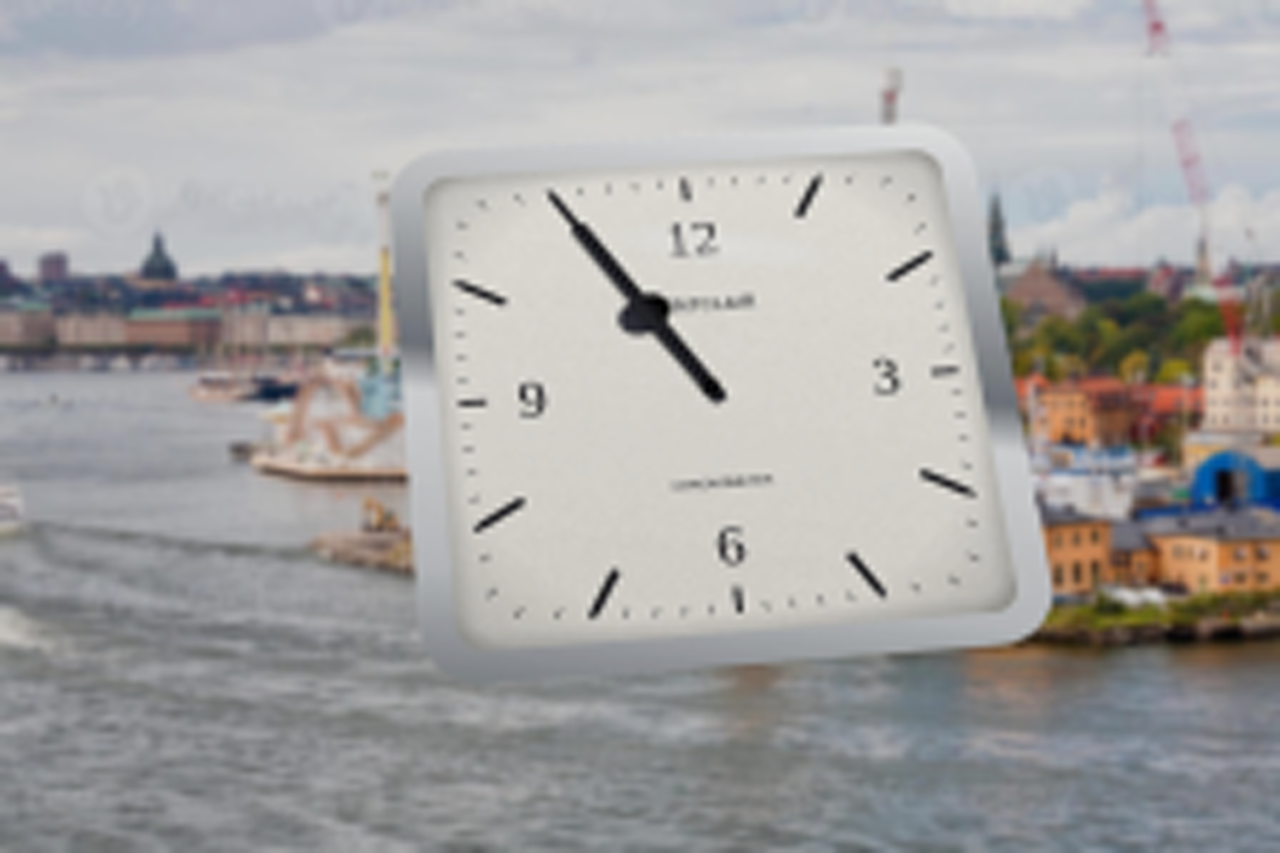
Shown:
10h55
